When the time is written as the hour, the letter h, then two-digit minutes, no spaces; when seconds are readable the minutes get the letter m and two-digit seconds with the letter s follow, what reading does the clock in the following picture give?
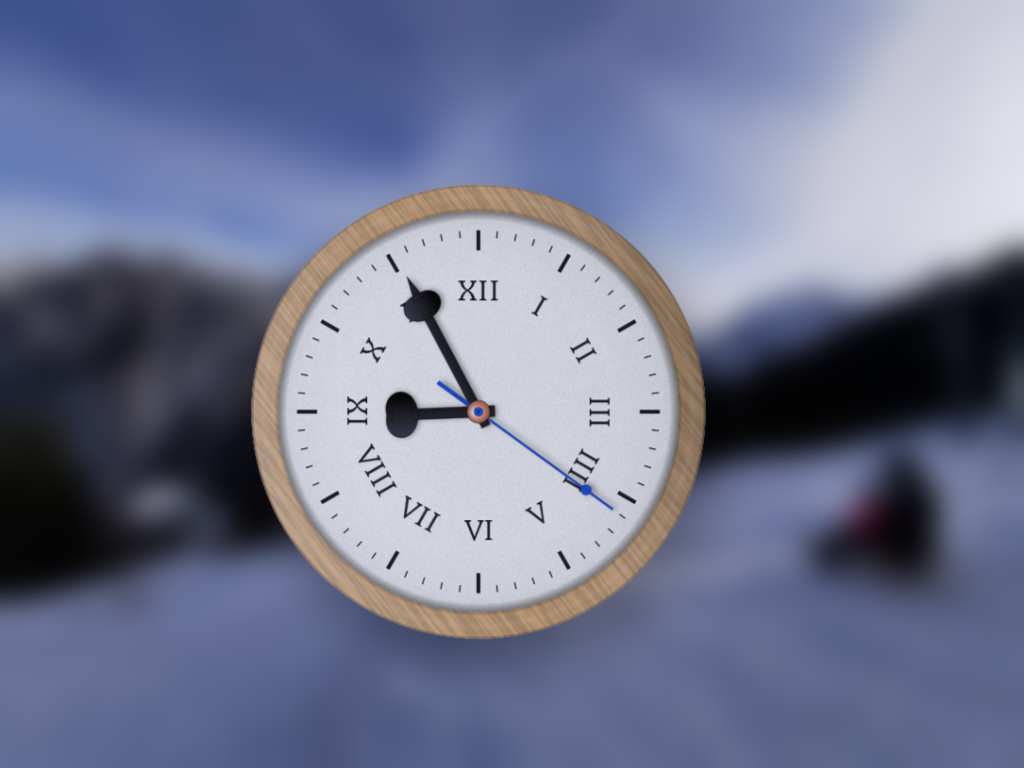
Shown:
8h55m21s
